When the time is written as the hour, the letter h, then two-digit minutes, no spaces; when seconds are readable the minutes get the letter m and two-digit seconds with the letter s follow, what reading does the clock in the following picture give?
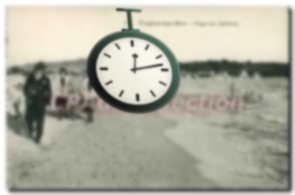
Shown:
12h13
